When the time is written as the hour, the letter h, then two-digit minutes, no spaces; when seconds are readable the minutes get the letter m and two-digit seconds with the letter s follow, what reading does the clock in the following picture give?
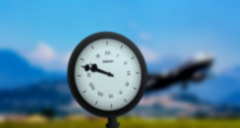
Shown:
9h48
